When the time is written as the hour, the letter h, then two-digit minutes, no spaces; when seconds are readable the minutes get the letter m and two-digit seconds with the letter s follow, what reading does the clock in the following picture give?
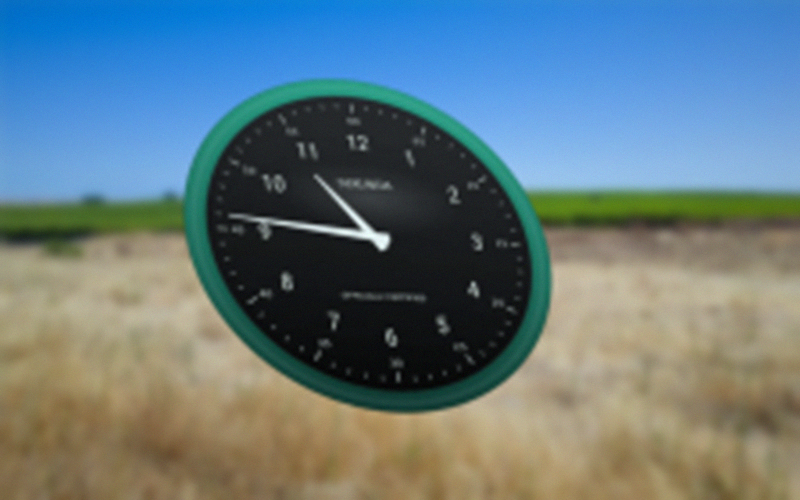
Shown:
10h46
